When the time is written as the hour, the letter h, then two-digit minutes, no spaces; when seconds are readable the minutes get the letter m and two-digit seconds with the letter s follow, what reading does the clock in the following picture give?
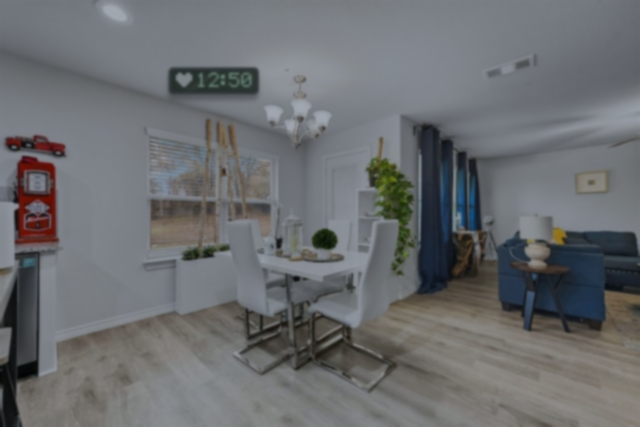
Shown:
12h50
